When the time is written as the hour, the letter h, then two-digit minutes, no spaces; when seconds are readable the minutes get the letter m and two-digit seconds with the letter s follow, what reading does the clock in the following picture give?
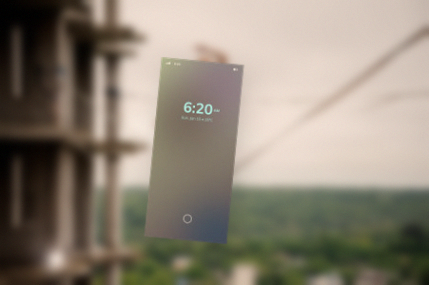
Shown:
6h20
